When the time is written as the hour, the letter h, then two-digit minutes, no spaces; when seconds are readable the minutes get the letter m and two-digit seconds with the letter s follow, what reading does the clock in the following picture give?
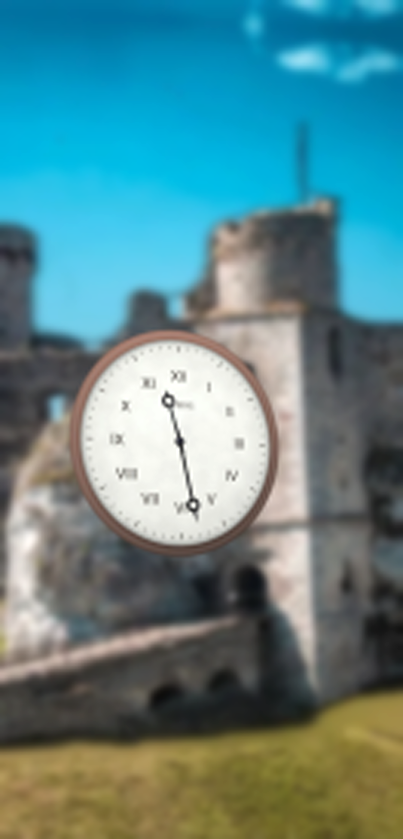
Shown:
11h28
